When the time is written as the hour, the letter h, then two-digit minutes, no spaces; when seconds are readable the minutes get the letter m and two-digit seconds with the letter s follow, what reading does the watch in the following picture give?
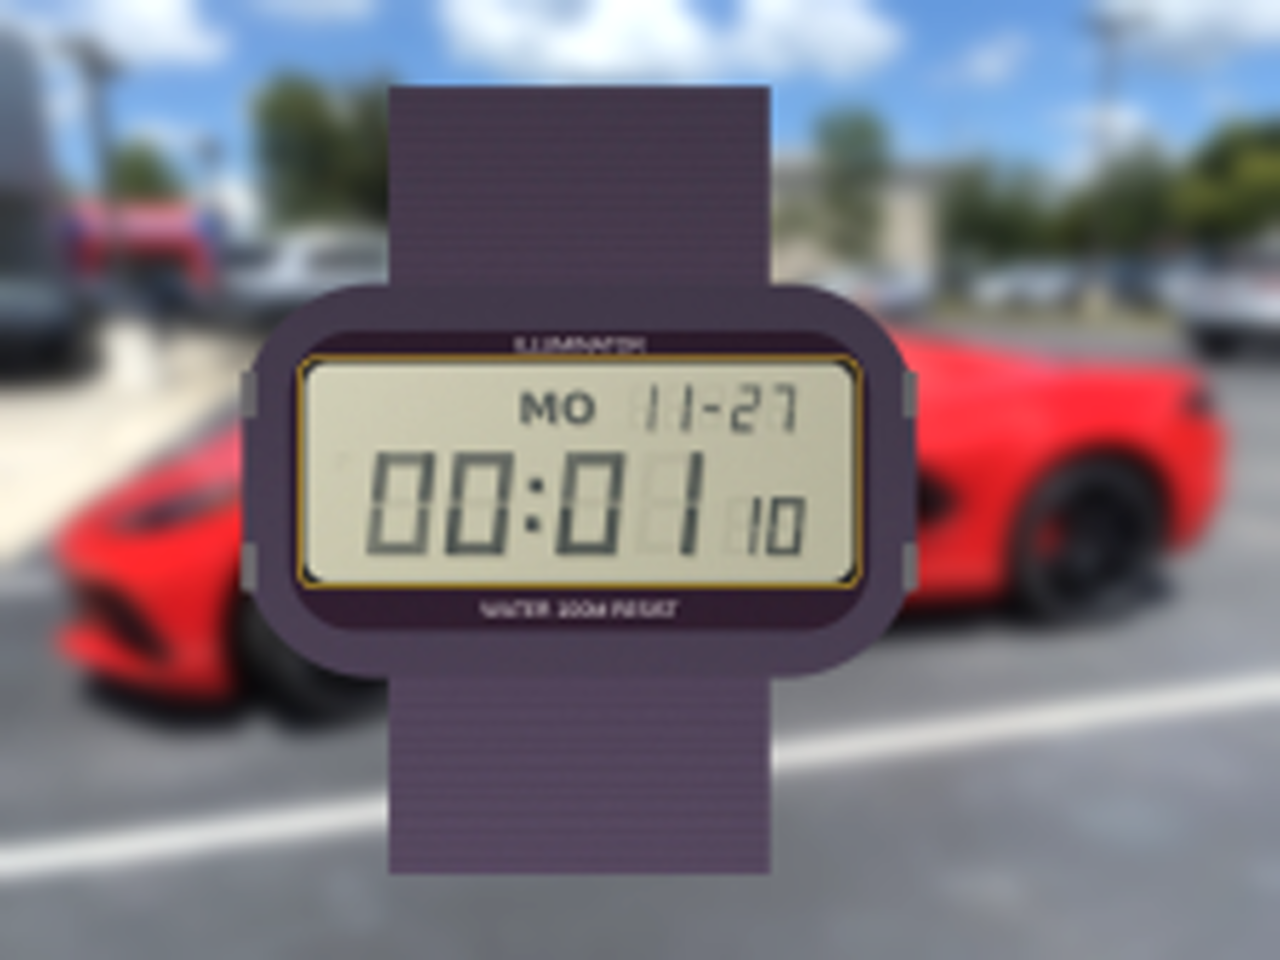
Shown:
0h01m10s
